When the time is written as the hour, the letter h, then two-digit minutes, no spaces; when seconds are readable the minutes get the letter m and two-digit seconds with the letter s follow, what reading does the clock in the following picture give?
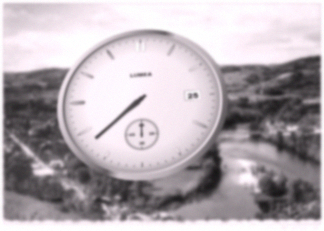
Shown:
7h38
